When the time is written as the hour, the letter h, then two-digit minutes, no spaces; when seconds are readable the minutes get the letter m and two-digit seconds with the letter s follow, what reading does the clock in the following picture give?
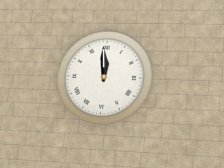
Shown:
11h59
